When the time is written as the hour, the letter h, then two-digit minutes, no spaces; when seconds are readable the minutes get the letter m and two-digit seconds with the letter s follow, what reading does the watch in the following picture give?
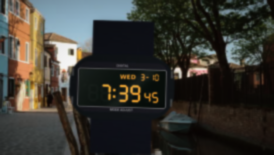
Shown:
7h39m45s
